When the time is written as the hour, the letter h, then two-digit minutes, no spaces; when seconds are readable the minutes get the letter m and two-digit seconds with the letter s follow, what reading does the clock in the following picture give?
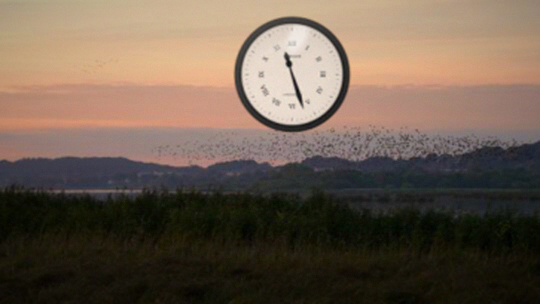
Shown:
11h27
